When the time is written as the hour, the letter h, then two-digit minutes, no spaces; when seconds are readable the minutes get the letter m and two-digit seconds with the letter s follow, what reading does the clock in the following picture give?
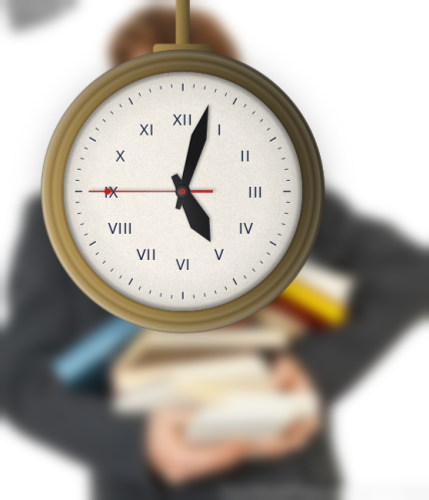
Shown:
5h02m45s
